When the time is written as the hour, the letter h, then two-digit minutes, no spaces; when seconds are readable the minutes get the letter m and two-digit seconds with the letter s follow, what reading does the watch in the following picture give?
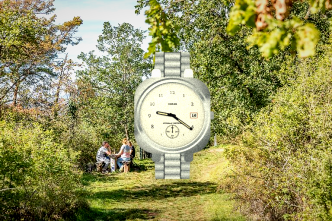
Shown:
9h21
